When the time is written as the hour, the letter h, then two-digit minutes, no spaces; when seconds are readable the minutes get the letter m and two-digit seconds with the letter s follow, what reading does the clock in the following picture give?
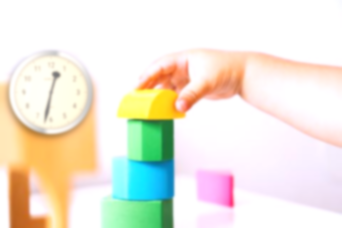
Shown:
12h32
